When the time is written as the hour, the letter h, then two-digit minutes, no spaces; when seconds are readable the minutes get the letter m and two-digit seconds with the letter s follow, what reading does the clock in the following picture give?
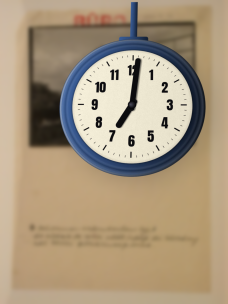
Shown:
7h01
